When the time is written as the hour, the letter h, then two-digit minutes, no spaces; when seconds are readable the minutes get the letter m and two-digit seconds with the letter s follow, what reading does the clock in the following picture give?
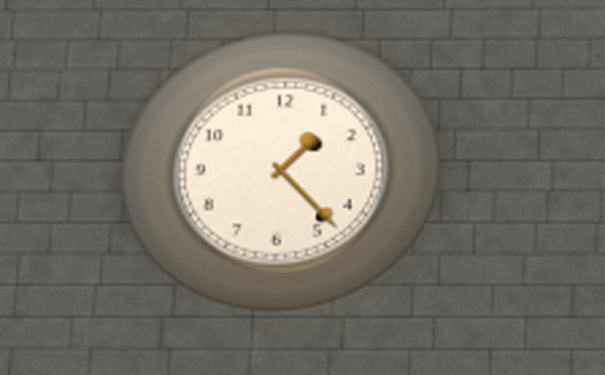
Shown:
1h23
